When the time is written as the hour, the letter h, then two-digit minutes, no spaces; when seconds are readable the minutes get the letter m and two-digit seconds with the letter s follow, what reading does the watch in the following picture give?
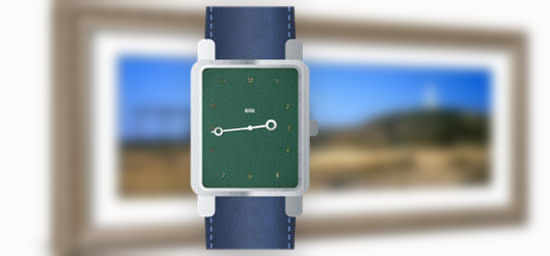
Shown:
2h44
